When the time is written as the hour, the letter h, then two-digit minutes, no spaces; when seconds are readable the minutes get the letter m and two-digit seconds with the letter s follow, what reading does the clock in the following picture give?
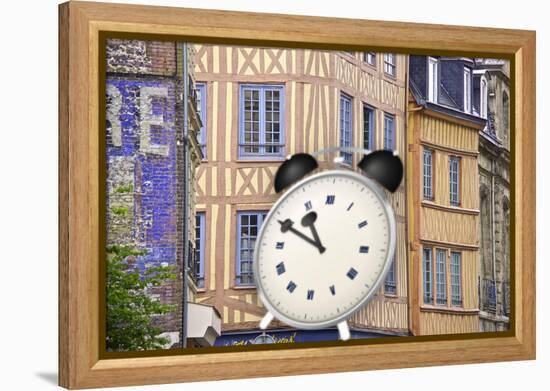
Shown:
10h49
